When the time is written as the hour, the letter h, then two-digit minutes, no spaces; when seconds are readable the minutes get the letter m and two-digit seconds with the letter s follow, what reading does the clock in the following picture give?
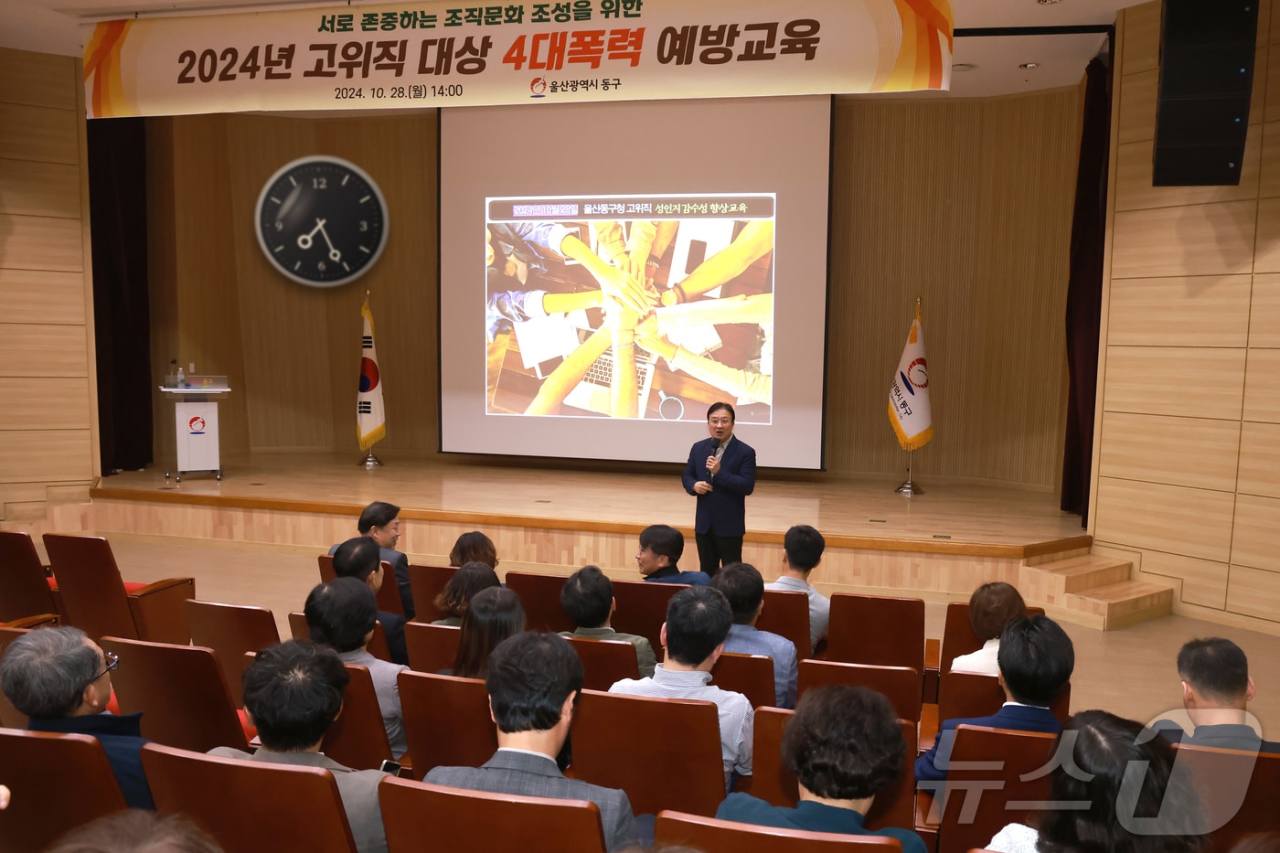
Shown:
7h26
